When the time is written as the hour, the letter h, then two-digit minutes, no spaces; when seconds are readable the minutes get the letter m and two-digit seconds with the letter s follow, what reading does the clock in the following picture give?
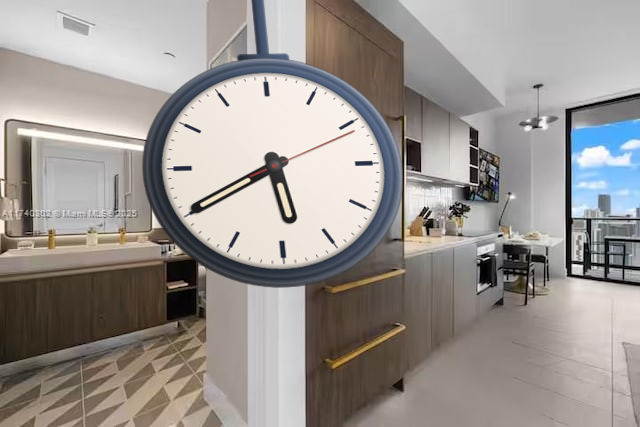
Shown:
5h40m11s
